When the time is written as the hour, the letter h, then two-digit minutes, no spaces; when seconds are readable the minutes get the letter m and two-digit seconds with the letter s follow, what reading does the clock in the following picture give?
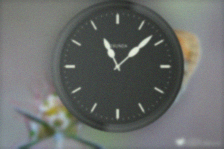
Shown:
11h08
